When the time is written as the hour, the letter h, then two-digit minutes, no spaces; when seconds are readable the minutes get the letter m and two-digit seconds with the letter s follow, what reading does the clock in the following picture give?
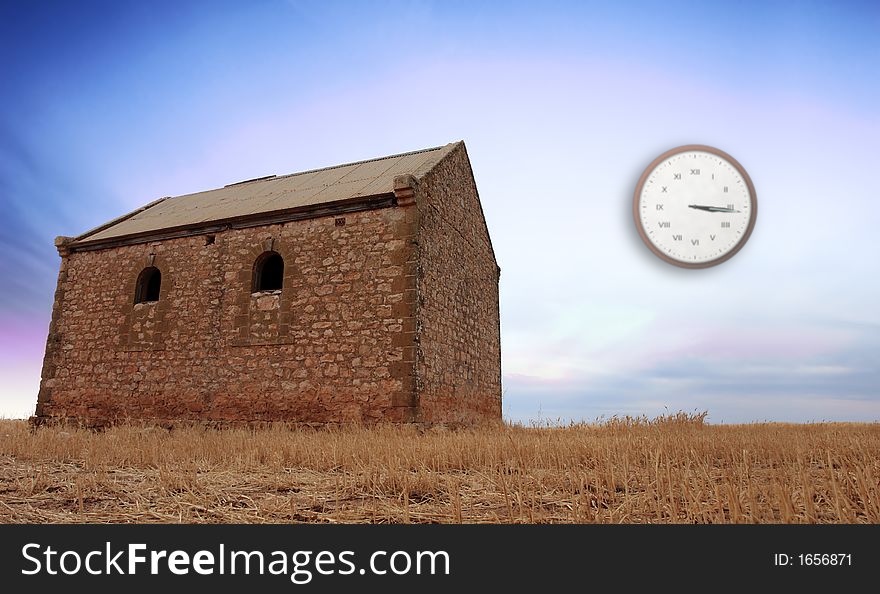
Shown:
3h16
